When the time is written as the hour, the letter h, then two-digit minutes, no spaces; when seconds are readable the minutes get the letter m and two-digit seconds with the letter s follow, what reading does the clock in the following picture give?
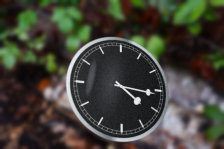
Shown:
4h16
